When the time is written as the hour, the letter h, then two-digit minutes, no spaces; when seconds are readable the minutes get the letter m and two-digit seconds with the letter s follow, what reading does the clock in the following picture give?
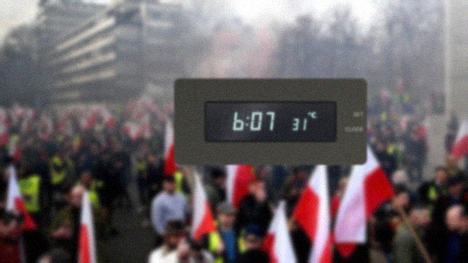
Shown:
6h07
